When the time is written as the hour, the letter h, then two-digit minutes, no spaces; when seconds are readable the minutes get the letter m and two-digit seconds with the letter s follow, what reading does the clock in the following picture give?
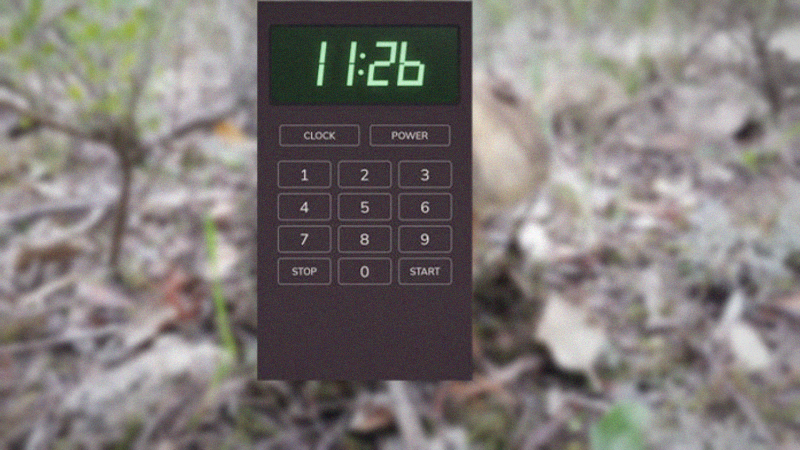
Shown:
11h26
